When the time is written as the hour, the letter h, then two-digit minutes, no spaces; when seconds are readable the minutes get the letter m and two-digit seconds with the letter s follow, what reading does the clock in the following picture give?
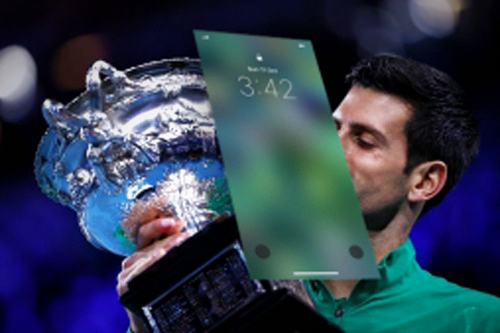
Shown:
3h42
